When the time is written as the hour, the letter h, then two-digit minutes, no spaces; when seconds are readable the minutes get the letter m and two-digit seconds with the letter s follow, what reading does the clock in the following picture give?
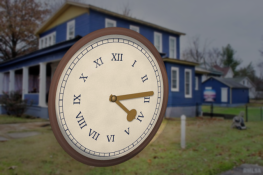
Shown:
4h14
